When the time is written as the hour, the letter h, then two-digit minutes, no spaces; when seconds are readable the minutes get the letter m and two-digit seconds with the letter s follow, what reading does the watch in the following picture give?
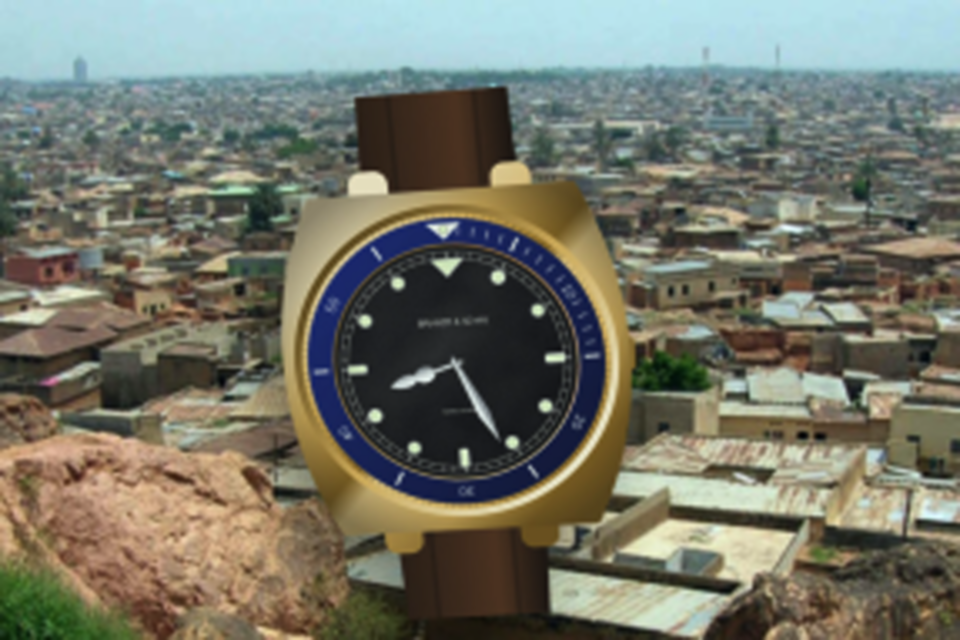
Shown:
8h26
